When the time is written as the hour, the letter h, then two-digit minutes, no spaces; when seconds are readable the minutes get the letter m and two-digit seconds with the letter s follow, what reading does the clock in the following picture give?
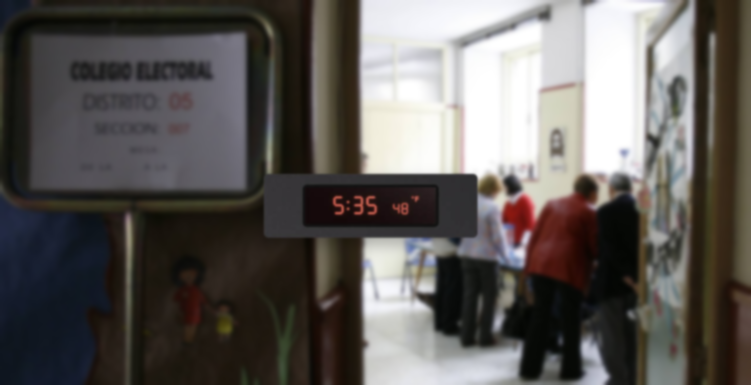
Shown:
5h35
